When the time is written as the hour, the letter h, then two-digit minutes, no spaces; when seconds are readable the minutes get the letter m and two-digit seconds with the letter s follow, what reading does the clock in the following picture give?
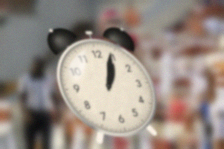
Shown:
1h04
